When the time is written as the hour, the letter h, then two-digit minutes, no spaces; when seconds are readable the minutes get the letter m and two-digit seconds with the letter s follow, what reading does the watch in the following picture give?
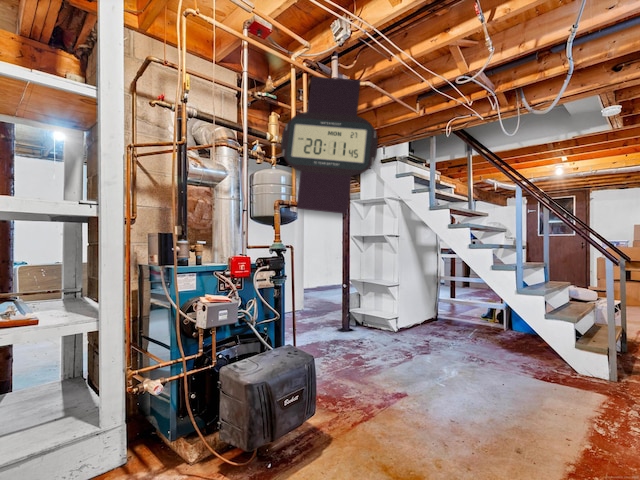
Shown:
20h11
